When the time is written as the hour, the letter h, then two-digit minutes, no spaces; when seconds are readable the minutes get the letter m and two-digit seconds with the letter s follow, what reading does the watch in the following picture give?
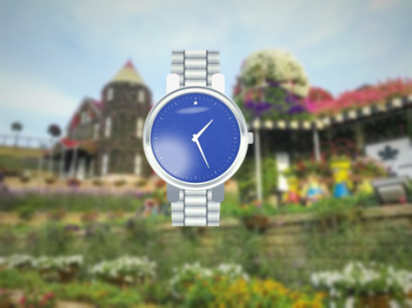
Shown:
1h26
